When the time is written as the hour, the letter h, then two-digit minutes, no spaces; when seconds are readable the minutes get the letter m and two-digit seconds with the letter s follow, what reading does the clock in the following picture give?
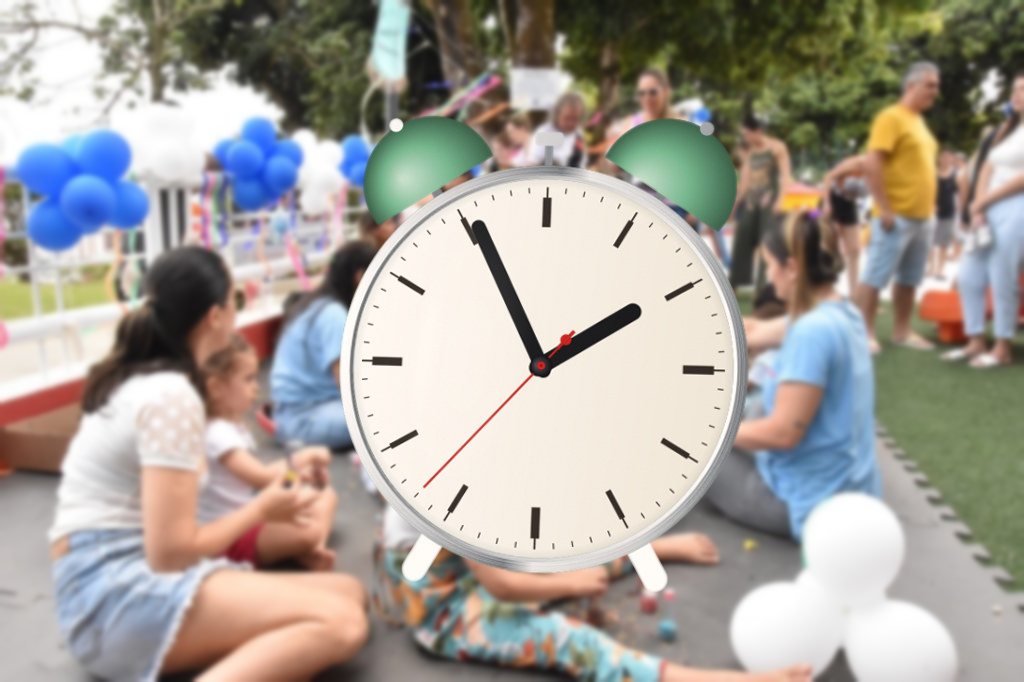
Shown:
1h55m37s
